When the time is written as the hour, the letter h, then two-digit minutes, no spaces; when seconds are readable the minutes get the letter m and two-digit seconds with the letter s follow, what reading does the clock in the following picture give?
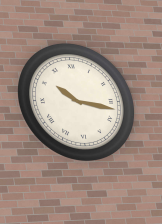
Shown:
10h17
